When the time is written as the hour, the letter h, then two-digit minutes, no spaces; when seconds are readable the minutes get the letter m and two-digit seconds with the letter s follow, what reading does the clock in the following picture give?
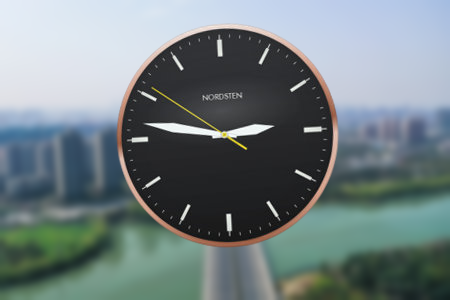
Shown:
2h46m51s
